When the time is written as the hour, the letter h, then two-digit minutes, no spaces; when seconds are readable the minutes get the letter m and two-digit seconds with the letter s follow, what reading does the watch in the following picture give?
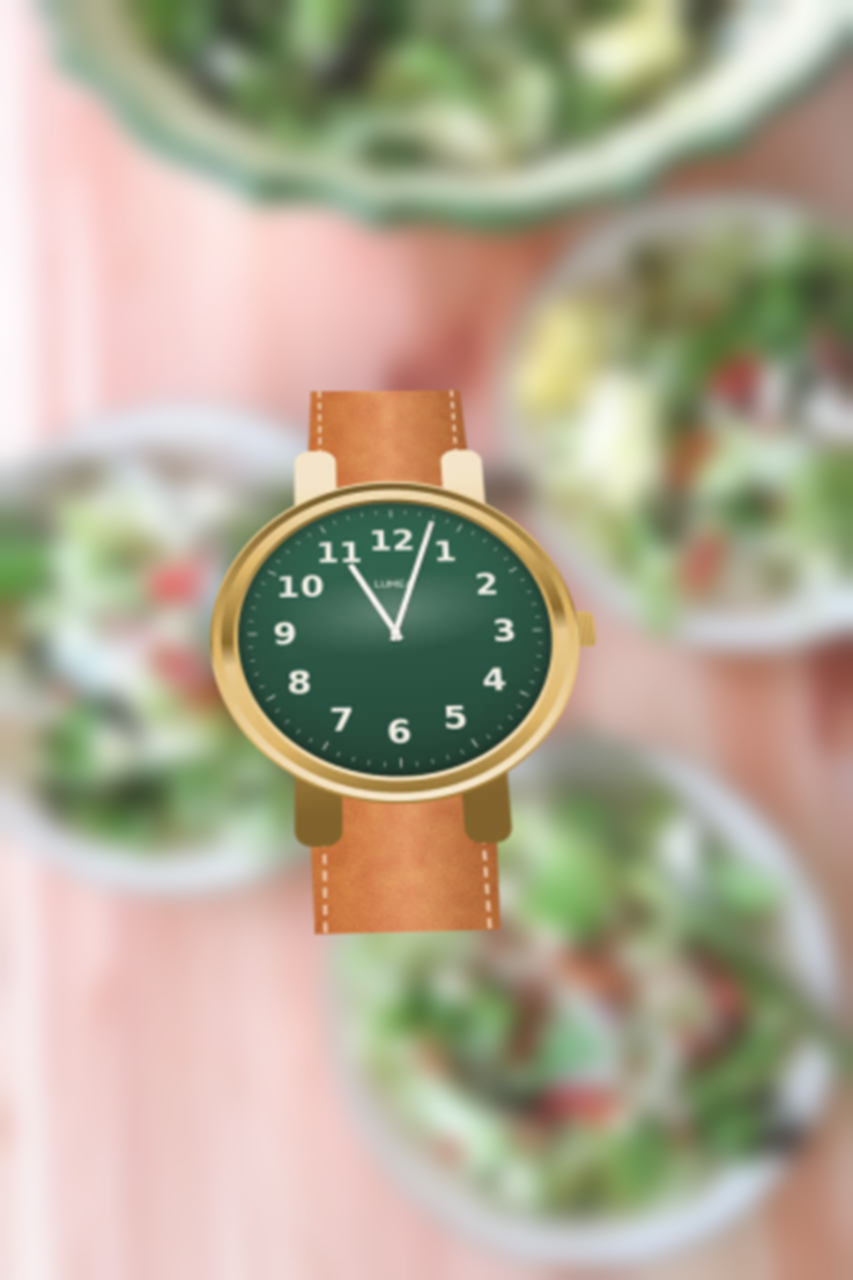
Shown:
11h03
